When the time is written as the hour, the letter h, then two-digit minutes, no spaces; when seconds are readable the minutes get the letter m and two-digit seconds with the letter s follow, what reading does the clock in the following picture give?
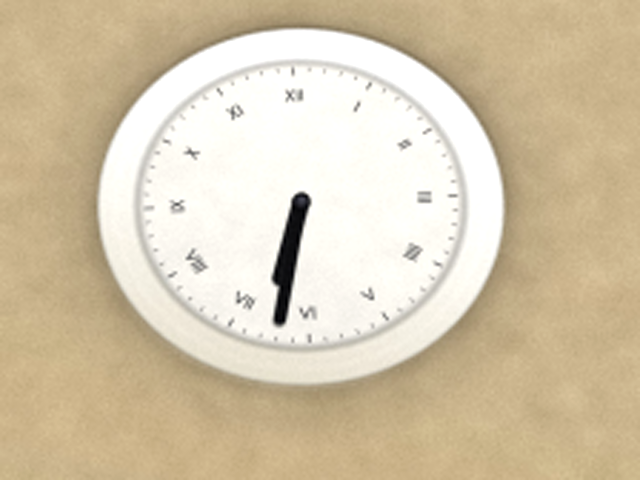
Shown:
6h32
